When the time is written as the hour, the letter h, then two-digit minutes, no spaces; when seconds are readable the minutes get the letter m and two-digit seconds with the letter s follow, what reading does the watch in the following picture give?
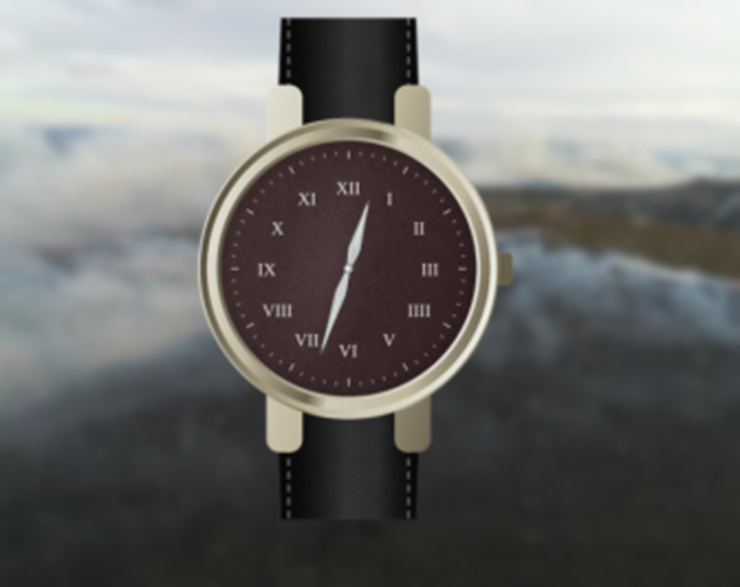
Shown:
12h33
